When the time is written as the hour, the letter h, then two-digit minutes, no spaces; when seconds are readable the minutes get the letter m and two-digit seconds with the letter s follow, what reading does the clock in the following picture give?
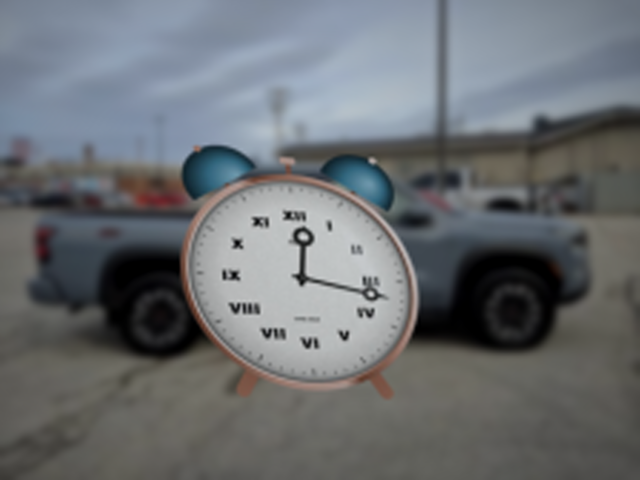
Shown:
12h17
